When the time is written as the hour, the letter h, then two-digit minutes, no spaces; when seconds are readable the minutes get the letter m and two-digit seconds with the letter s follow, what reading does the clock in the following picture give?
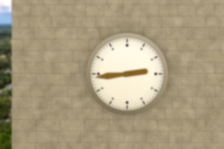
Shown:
2h44
